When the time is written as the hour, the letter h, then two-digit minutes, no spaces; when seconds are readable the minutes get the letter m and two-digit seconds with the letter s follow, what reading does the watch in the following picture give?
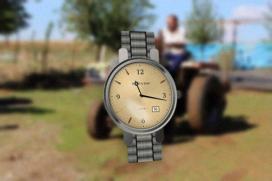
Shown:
11h17
